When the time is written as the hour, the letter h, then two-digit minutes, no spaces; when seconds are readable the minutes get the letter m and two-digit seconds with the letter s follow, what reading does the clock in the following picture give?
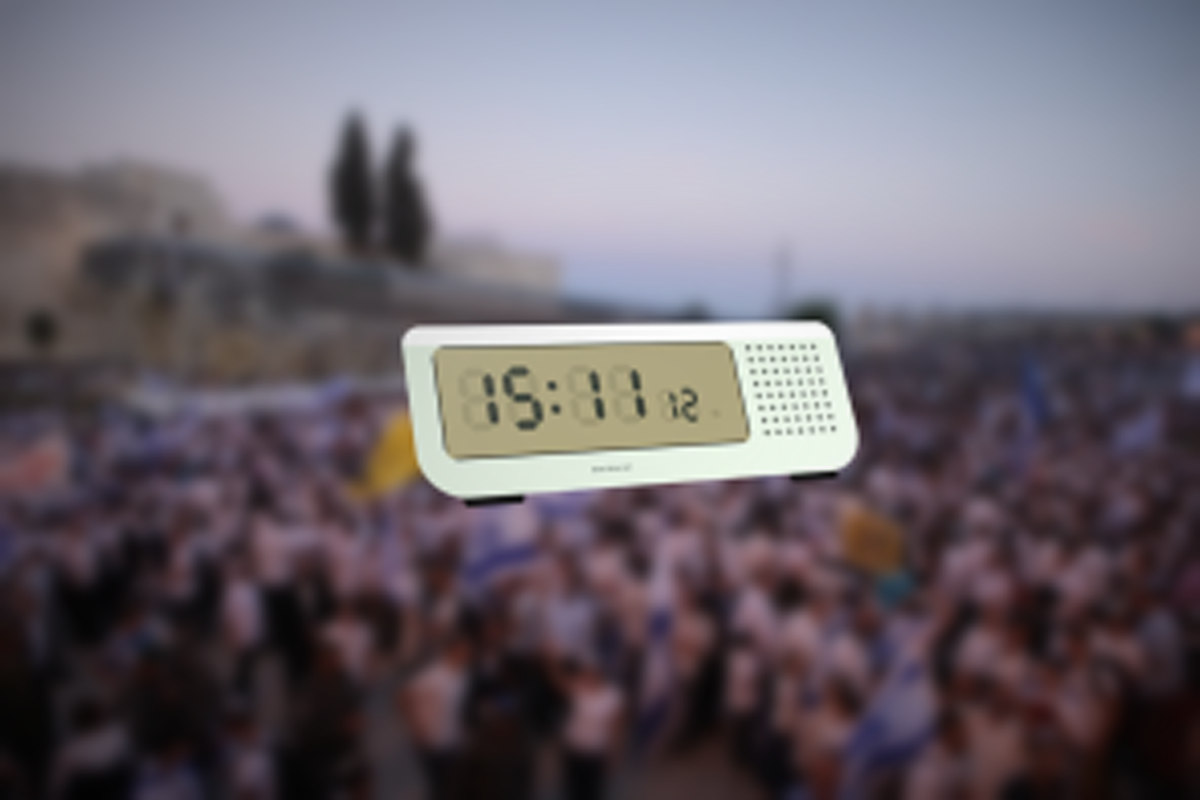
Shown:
15h11m12s
